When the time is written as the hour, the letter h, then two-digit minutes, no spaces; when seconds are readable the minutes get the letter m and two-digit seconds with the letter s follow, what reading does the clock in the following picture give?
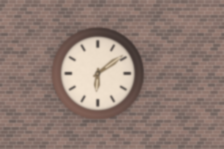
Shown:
6h09
